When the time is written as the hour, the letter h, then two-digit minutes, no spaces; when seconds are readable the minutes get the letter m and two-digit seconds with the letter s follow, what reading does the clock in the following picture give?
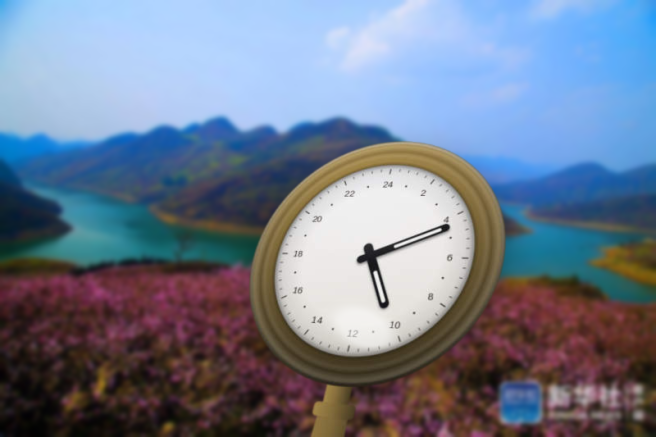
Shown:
10h11
